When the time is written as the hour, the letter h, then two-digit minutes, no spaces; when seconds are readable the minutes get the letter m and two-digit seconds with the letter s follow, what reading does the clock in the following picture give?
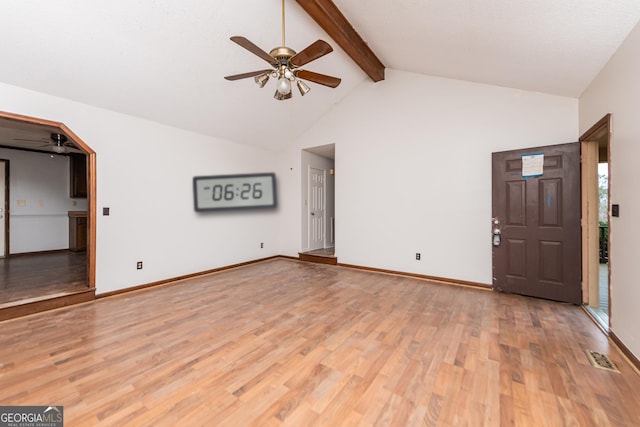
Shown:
6h26
